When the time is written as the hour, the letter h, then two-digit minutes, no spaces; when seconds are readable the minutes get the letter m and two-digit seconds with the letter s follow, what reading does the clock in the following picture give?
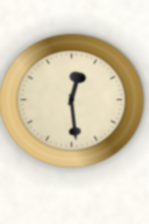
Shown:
12h29
